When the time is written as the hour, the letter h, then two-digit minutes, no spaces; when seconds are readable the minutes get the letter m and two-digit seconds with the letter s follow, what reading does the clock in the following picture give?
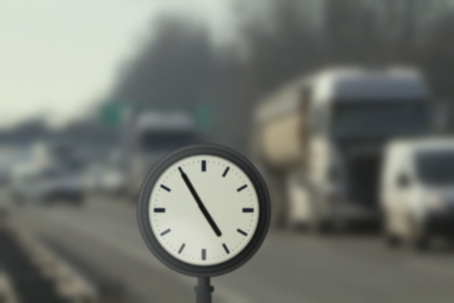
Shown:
4h55
